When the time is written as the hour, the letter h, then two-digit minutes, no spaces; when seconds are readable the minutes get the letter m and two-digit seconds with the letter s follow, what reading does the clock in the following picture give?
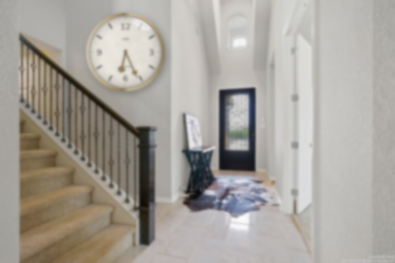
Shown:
6h26
